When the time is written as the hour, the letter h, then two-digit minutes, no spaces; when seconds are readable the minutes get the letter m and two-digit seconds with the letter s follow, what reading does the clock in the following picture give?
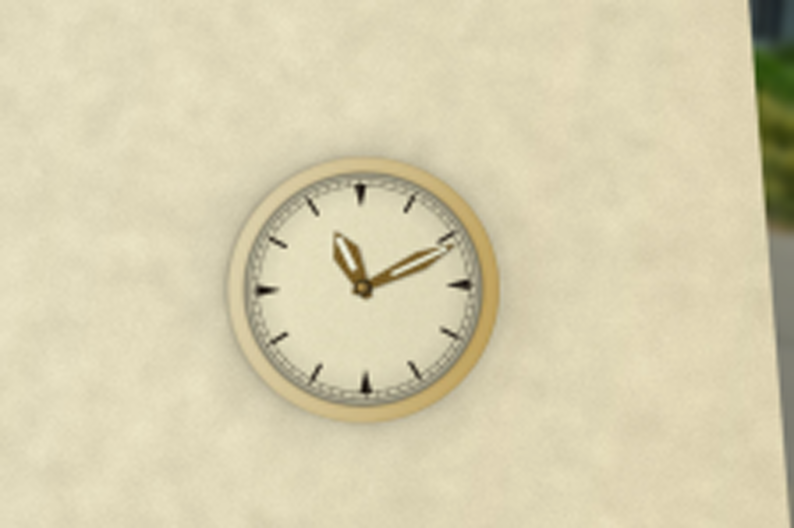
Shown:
11h11
